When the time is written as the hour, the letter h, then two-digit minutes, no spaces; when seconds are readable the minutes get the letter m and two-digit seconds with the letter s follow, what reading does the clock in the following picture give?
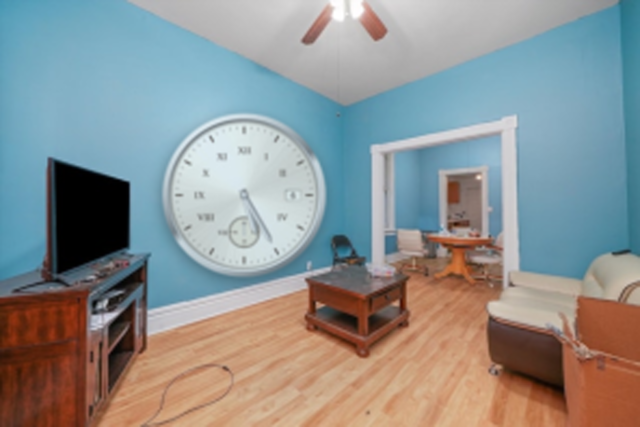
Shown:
5h25
